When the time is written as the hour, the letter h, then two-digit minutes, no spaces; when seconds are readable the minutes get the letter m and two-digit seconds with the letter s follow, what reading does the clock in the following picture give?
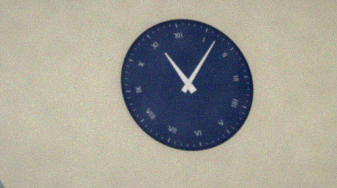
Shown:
11h07
